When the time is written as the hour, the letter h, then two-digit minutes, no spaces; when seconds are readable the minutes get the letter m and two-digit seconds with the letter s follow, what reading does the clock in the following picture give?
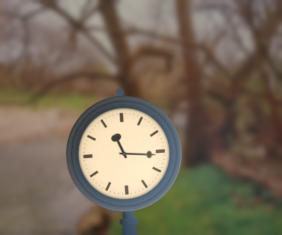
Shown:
11h16
